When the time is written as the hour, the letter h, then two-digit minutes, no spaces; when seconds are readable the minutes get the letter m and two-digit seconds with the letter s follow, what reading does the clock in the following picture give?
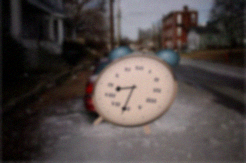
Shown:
8h31
